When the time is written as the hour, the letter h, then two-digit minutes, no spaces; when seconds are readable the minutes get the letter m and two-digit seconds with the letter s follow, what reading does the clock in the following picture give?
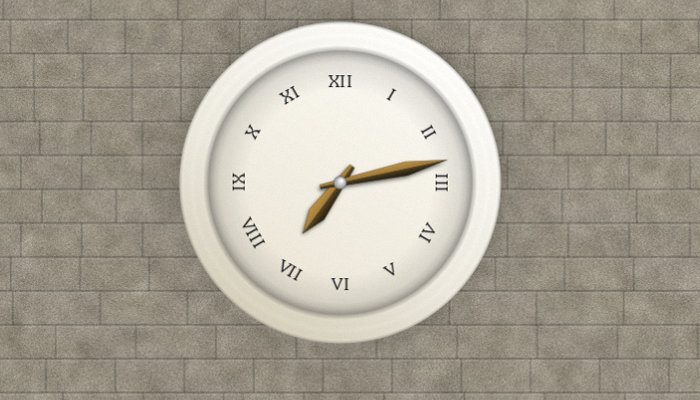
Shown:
7h13
